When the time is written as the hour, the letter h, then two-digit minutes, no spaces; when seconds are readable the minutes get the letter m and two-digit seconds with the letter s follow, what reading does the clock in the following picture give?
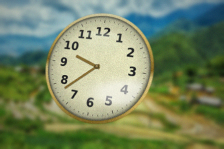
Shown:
9h38
